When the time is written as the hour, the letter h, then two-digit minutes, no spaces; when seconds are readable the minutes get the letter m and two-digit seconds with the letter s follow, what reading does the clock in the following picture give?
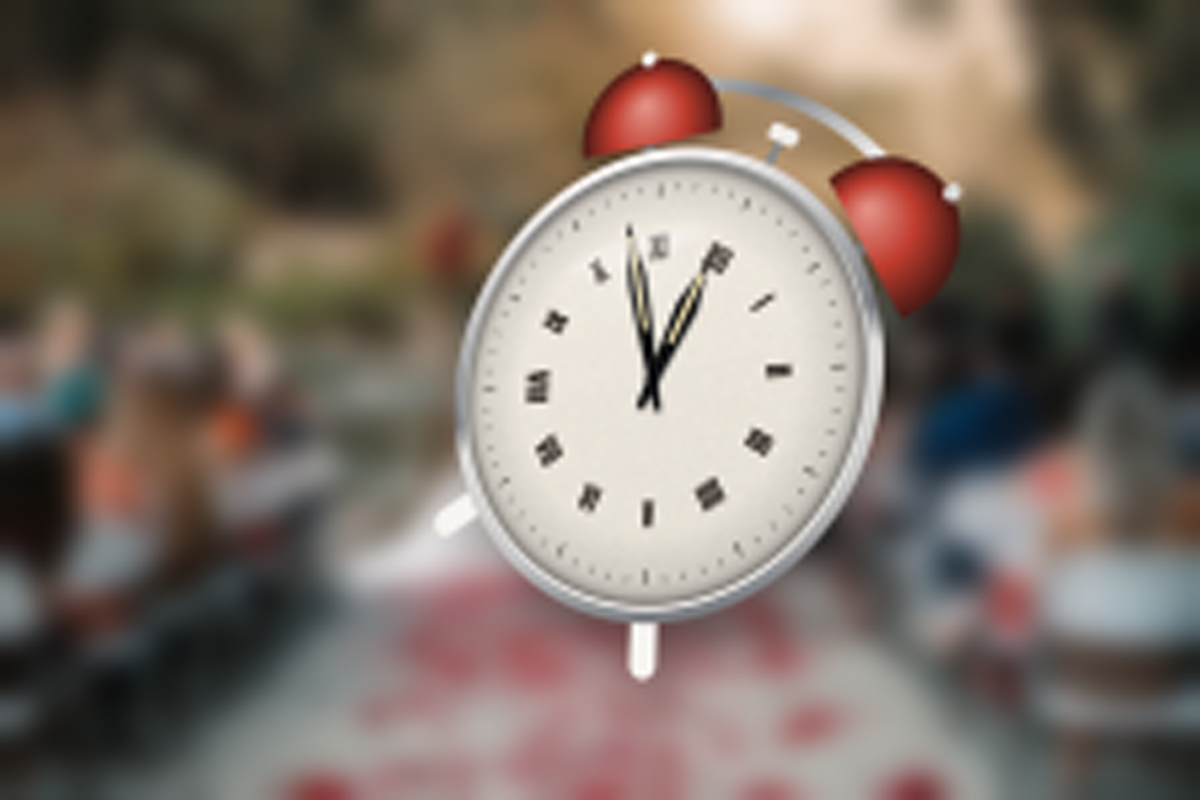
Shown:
11h53
